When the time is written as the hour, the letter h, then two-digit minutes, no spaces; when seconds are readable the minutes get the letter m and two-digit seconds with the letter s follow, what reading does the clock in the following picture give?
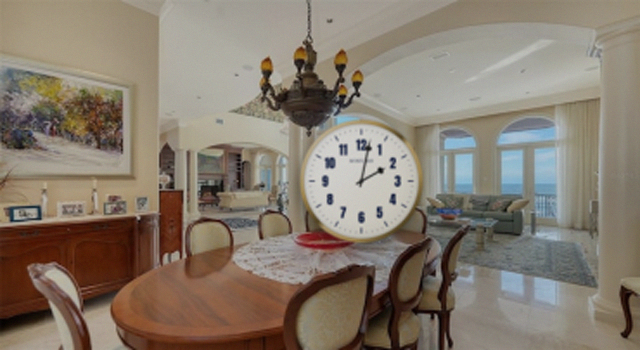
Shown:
2h02
